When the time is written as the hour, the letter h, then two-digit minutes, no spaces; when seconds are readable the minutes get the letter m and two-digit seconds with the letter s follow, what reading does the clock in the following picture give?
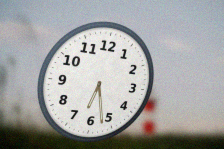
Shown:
6h27
